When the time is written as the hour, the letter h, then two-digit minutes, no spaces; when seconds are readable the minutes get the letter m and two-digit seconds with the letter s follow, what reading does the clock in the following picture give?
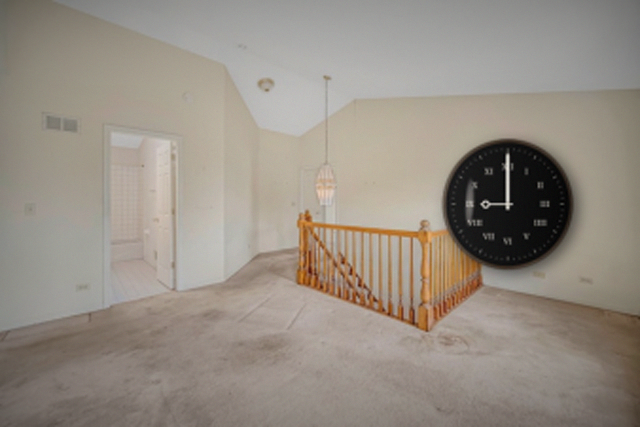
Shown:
9h00
